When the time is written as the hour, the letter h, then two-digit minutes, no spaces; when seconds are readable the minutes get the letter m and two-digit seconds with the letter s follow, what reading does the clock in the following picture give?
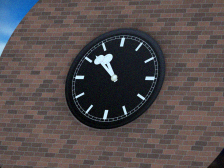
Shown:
10h52
